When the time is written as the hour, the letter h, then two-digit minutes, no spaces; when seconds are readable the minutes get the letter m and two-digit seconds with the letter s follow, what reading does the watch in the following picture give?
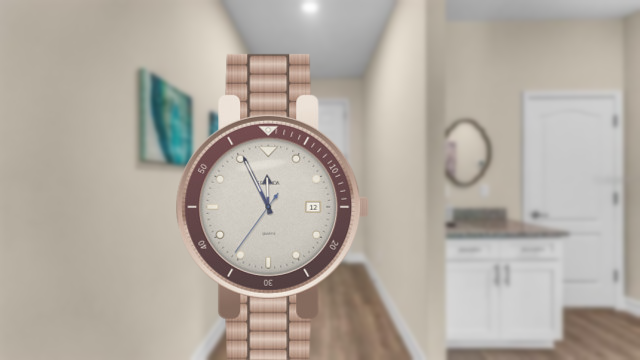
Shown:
11h55m36s
